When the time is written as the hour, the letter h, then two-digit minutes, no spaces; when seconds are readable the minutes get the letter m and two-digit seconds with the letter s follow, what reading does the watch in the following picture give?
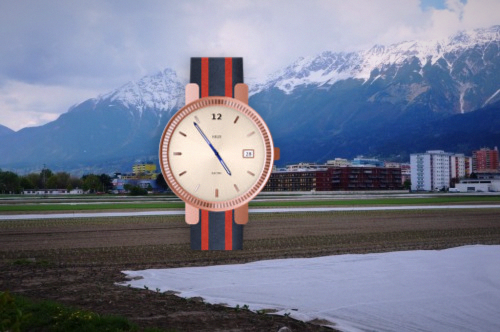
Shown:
4h54
